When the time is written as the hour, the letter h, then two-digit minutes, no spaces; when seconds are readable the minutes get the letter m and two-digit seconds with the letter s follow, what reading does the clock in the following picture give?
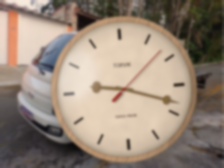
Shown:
9h18m08s
